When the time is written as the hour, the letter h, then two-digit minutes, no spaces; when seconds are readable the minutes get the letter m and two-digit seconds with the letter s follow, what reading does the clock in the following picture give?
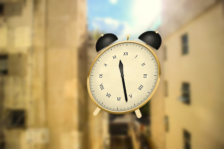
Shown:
11h27
